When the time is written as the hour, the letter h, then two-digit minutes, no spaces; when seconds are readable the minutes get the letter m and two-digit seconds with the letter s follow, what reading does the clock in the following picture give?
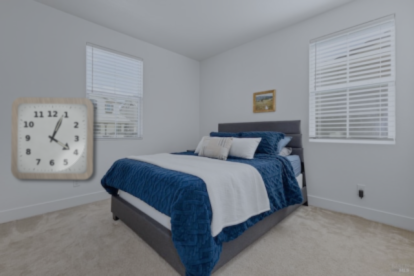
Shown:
4h04
